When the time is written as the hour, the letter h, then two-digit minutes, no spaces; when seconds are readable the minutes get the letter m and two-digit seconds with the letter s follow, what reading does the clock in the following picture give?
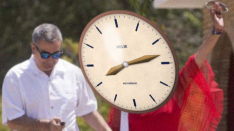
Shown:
8h13
